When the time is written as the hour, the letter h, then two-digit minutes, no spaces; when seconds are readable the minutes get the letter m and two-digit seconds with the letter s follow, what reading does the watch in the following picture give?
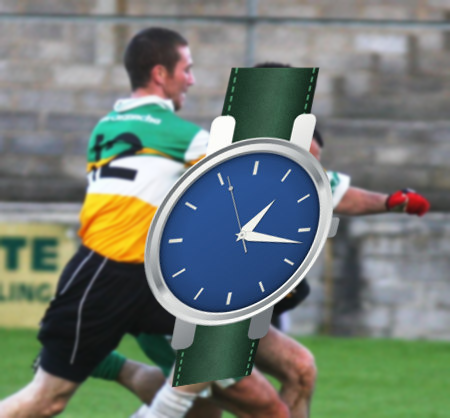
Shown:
1h16m56s
